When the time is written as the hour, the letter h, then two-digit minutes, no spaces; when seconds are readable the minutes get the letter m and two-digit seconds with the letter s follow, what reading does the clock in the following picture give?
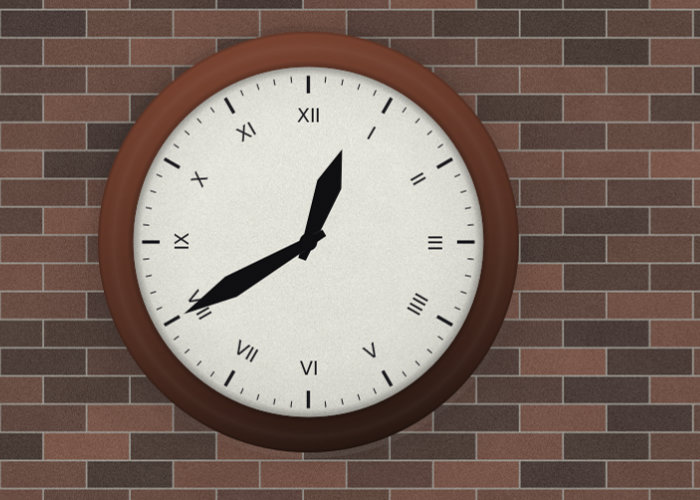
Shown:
12h40
